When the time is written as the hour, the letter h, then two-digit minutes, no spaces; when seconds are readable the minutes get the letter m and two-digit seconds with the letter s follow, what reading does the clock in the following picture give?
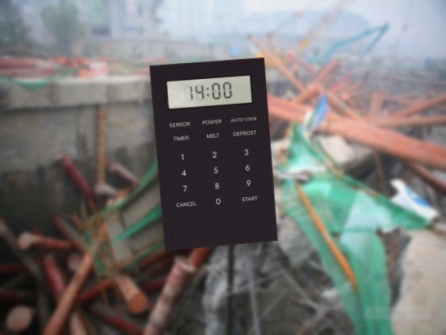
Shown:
14h00
